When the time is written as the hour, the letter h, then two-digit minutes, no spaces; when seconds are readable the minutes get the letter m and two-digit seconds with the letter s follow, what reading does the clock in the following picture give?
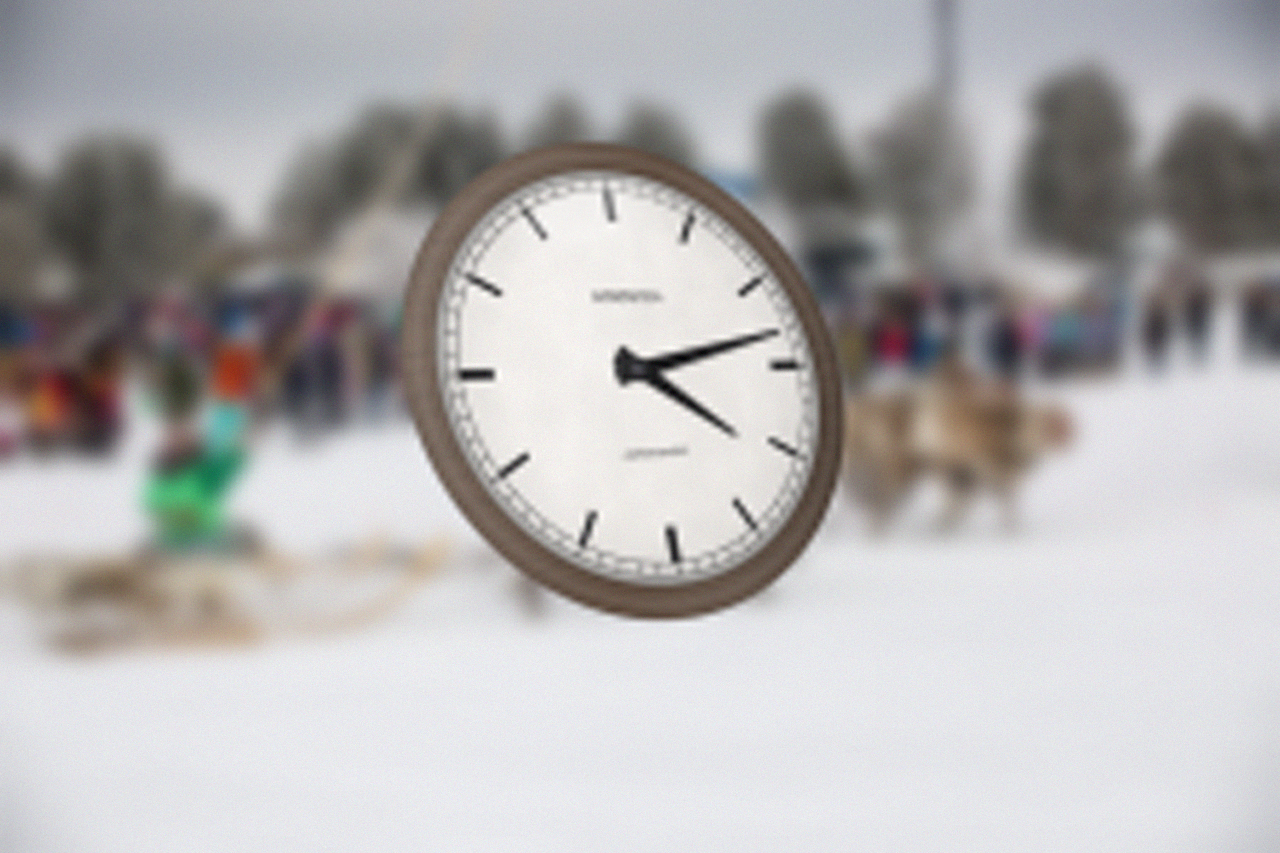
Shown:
4h13
